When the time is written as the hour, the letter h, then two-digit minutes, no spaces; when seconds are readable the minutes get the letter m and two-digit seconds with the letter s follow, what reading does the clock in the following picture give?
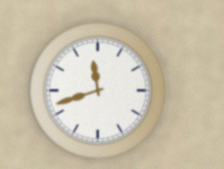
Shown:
11h42
